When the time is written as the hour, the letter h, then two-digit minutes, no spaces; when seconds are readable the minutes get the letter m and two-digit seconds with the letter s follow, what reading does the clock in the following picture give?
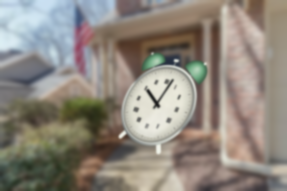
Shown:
10h02
